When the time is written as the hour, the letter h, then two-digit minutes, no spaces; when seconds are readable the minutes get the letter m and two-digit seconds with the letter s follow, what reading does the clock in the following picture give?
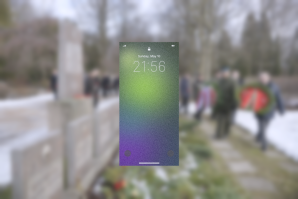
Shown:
21h56
